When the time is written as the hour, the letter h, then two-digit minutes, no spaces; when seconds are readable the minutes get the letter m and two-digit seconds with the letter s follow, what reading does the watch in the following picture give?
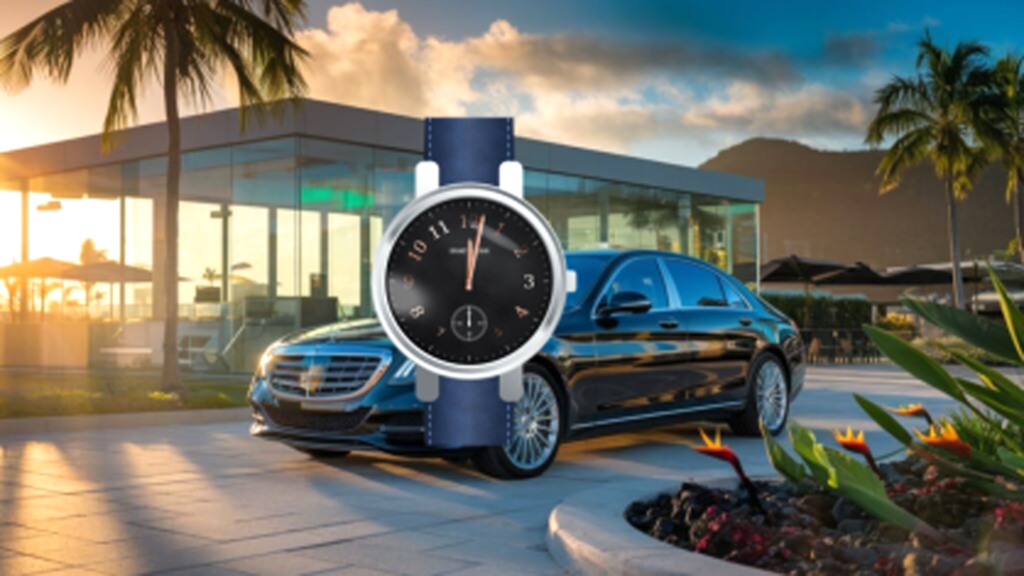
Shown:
12h02
